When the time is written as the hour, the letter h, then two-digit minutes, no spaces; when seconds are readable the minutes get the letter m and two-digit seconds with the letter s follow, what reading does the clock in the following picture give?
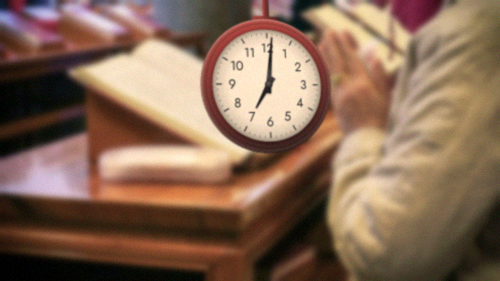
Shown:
7h01
